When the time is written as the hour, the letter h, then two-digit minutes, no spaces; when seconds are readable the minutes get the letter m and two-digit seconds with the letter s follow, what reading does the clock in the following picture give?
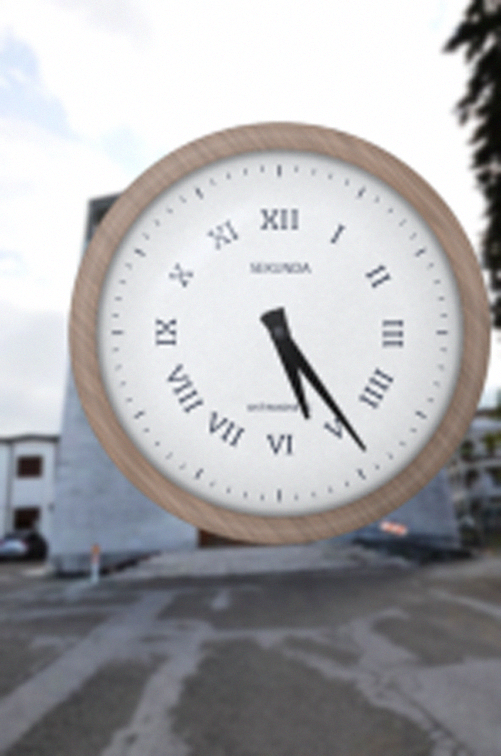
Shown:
5h24
